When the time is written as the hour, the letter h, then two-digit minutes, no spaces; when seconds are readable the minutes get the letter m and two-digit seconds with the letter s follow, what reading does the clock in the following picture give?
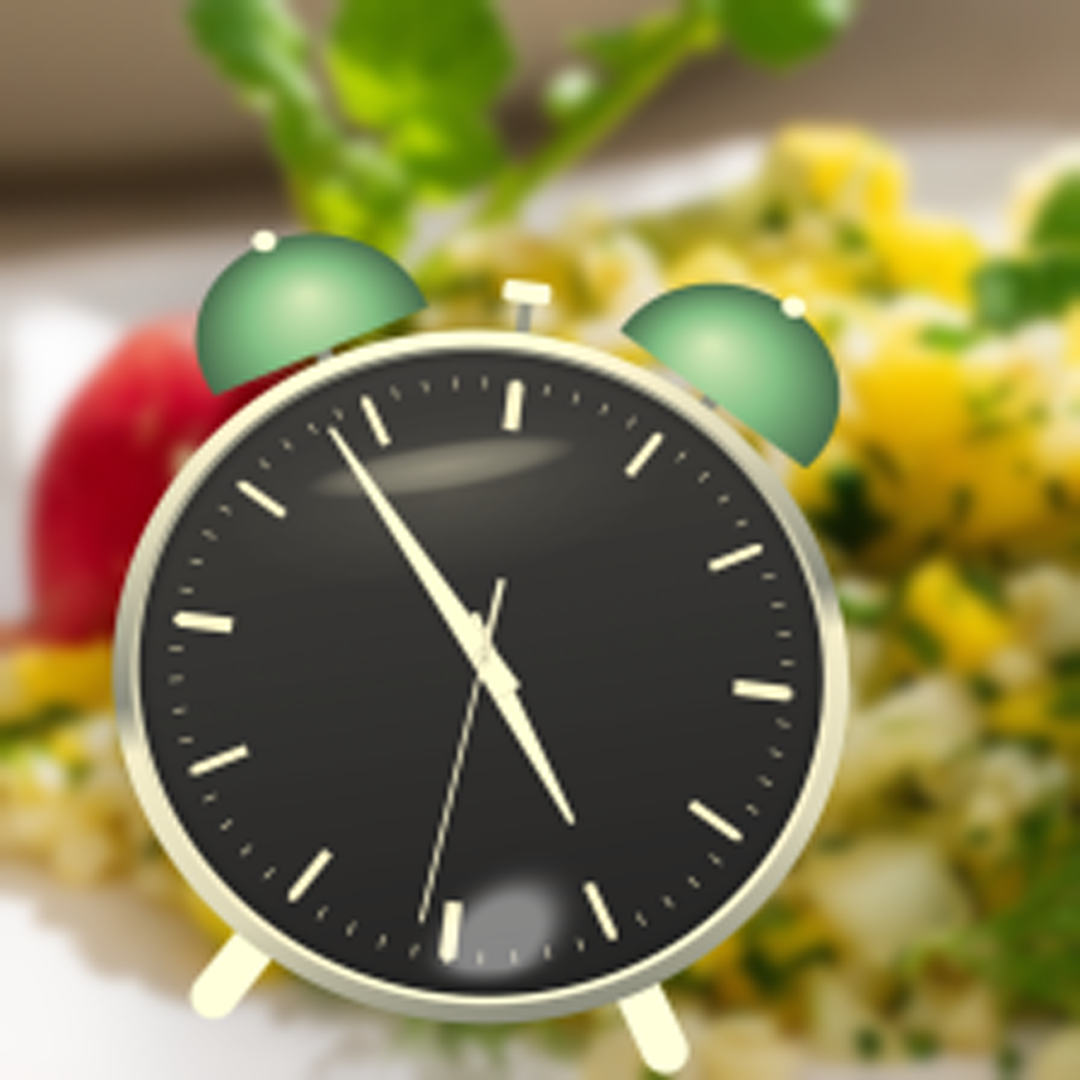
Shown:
4h53m31s
